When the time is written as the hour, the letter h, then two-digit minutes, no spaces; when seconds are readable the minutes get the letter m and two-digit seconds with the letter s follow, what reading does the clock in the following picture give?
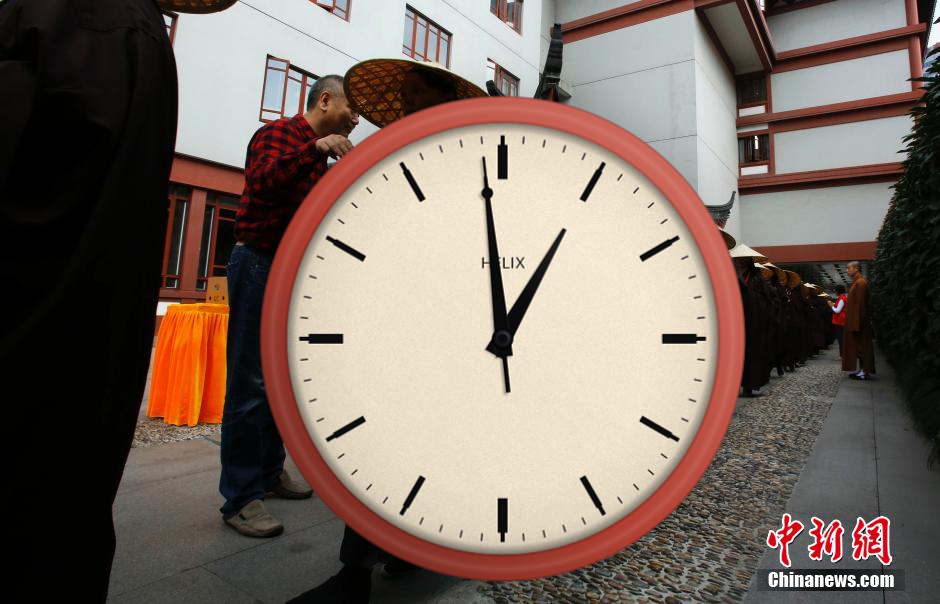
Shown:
12h58m59s
